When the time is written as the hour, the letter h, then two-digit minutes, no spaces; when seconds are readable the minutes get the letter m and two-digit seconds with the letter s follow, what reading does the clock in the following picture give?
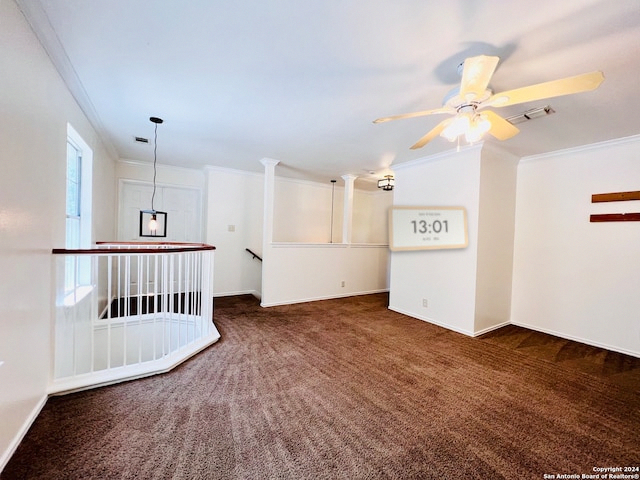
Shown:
13h01
